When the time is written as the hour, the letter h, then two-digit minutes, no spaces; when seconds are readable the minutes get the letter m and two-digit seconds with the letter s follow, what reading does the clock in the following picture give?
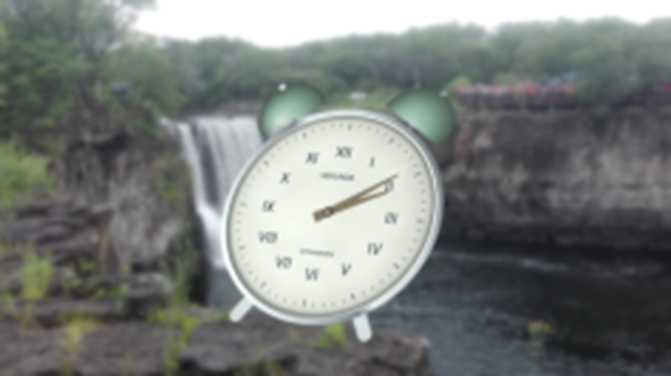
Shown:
2h09
